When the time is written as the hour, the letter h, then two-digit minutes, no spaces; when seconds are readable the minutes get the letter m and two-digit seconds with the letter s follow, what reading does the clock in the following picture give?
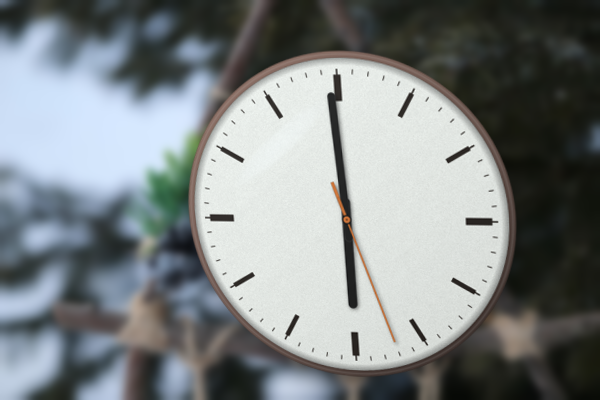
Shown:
5h59m27s
